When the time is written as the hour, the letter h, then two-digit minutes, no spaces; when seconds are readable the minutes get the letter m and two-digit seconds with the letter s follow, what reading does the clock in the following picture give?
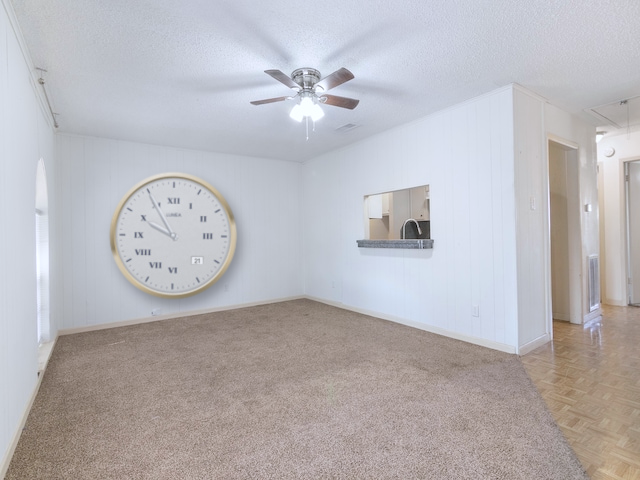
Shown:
9h55
